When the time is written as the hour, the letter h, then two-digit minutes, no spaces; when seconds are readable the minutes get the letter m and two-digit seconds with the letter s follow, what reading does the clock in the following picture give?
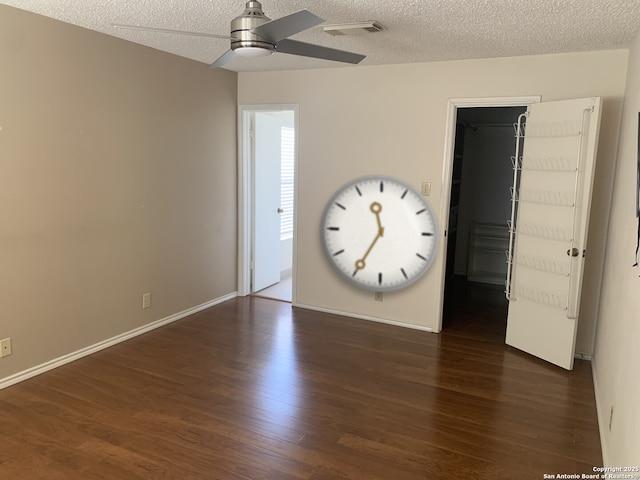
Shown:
11h35
